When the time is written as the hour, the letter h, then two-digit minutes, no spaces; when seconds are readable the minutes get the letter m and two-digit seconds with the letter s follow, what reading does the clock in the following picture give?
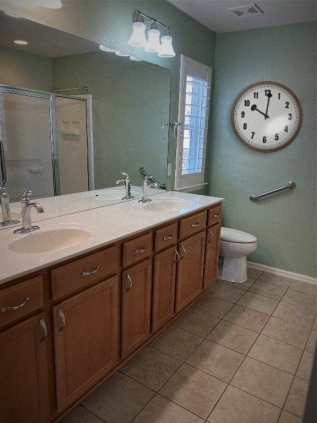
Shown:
10h01
